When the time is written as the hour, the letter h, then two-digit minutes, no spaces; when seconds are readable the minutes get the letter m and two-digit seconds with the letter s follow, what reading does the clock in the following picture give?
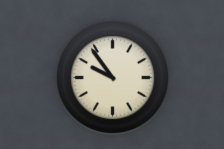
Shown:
9h54
